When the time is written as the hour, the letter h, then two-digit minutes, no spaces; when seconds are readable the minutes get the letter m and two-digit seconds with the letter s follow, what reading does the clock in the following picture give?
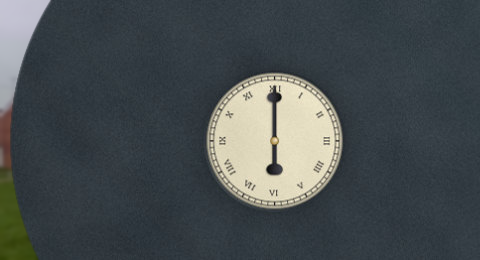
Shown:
6h00
